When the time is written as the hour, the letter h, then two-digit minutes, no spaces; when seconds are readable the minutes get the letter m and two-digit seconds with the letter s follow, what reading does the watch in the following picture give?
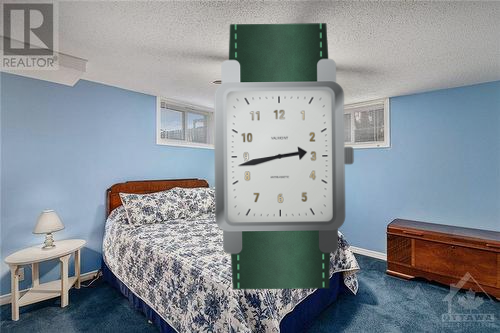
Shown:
2h43
